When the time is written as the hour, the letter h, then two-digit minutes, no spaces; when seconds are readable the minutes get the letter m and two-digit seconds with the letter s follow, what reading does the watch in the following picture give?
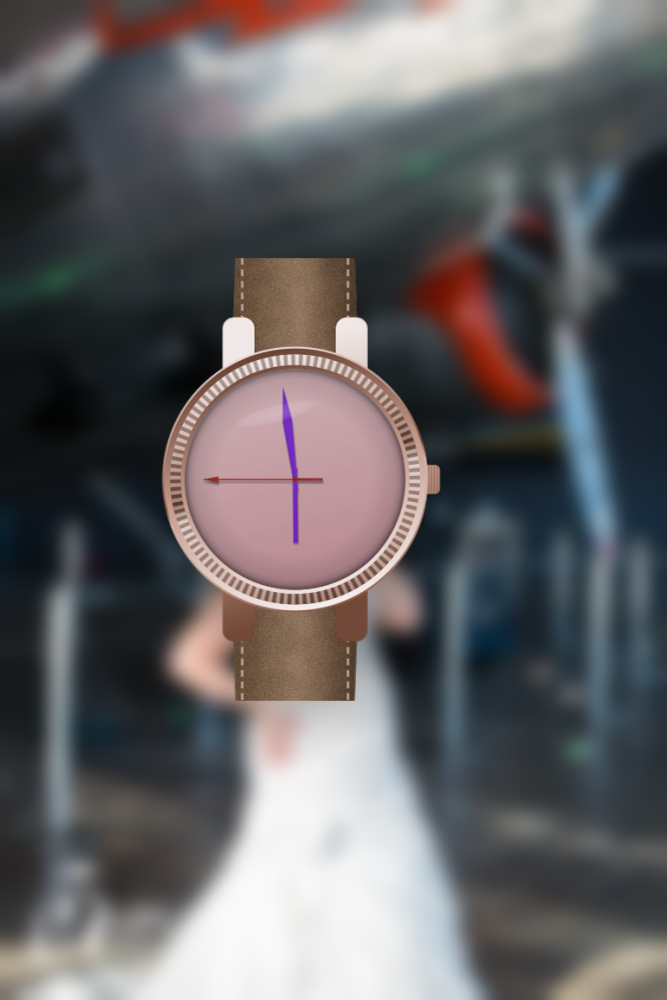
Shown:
5h58m45s
